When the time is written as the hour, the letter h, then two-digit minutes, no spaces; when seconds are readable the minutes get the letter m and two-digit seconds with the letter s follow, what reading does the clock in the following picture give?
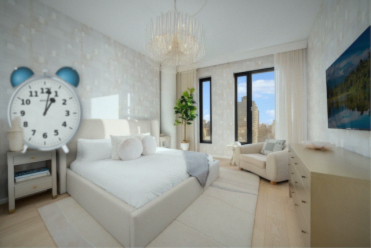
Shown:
1h02
